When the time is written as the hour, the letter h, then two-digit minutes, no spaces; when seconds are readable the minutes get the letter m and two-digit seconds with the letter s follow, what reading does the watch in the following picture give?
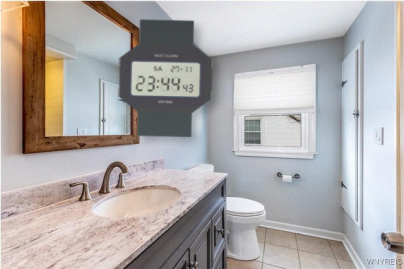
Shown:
23h44m43s
